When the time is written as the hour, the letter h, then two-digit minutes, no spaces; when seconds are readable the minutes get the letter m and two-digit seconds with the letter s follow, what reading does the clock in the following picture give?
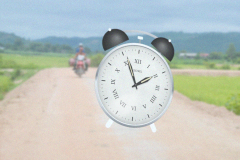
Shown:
1h56
